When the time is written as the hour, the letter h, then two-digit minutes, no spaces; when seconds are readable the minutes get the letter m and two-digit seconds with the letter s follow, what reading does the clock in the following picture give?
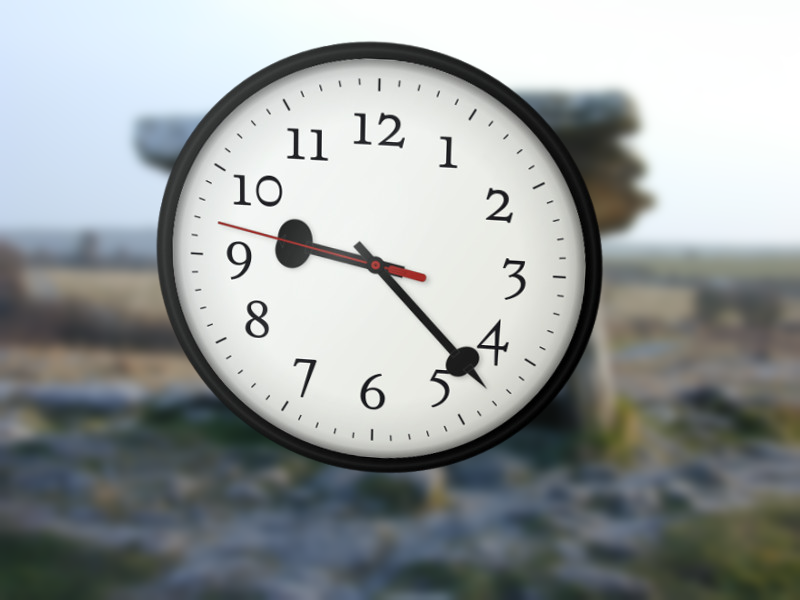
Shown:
9h22m47s
